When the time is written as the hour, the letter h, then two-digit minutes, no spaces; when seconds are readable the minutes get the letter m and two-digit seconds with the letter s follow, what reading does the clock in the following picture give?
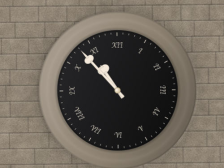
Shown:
10h53
